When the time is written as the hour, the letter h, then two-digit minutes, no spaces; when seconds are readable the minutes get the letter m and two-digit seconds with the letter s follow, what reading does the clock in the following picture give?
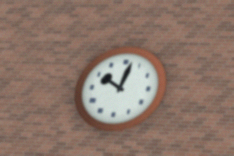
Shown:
10h02
